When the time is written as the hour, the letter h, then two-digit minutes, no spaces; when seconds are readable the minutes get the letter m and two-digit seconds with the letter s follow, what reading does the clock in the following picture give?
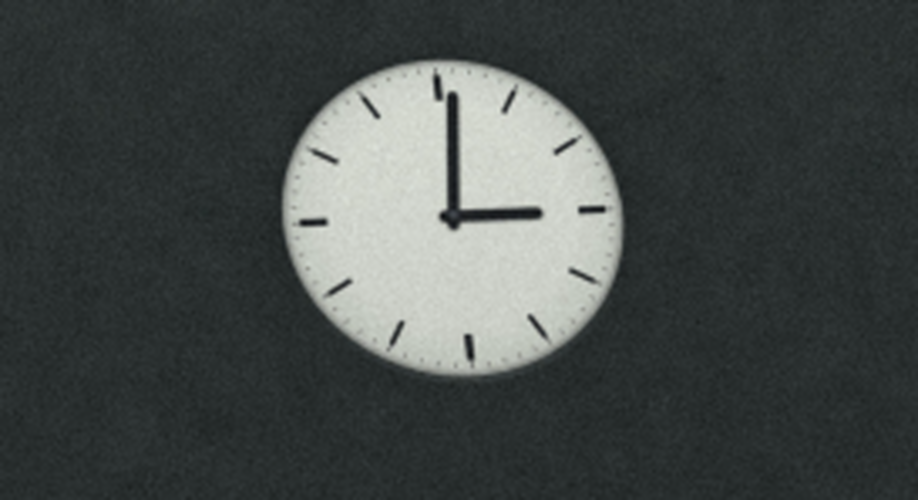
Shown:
3h01
